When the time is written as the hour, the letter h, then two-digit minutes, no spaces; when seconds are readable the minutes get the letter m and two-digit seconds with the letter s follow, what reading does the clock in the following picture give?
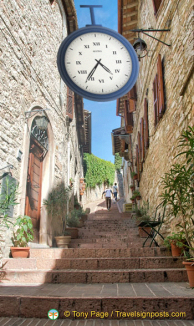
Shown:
4h36
